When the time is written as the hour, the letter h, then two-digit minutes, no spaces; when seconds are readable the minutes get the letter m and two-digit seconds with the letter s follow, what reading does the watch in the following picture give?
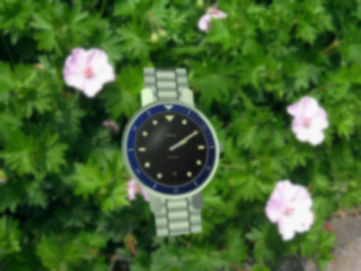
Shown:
2h10
